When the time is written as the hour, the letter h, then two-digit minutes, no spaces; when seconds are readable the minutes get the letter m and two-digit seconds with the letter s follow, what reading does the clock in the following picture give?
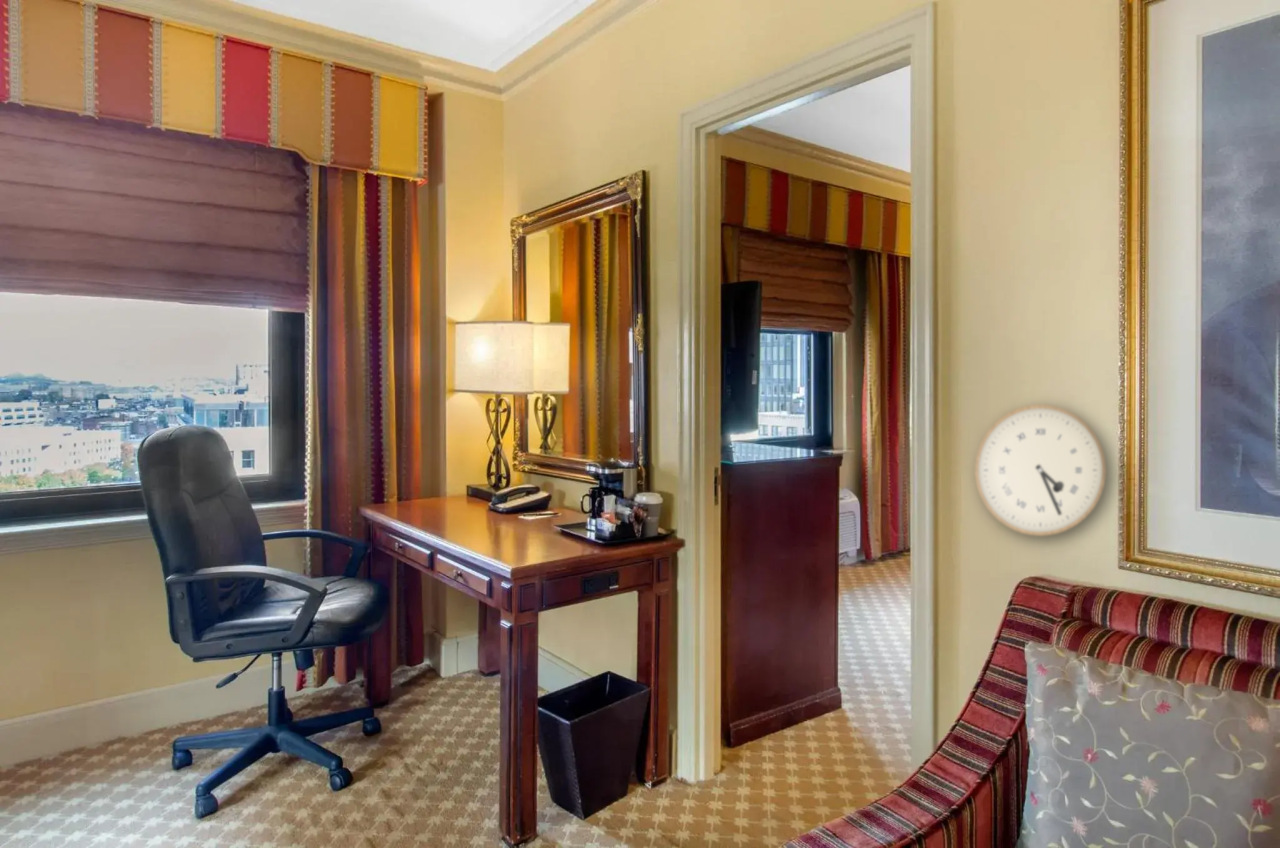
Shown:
4h26
